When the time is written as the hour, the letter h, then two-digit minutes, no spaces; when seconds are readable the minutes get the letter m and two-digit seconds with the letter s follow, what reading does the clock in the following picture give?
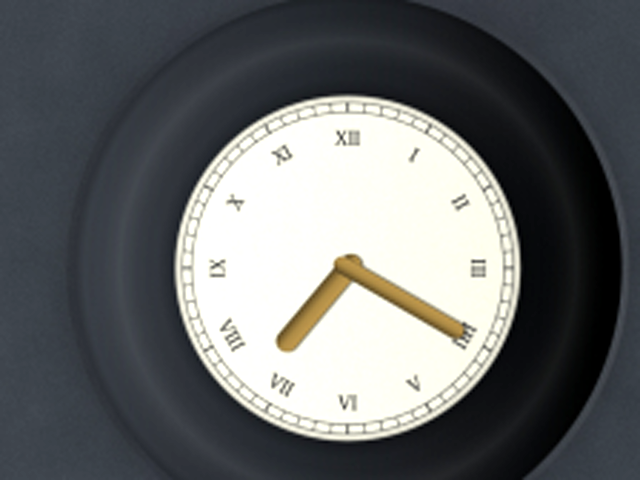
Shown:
7h20
